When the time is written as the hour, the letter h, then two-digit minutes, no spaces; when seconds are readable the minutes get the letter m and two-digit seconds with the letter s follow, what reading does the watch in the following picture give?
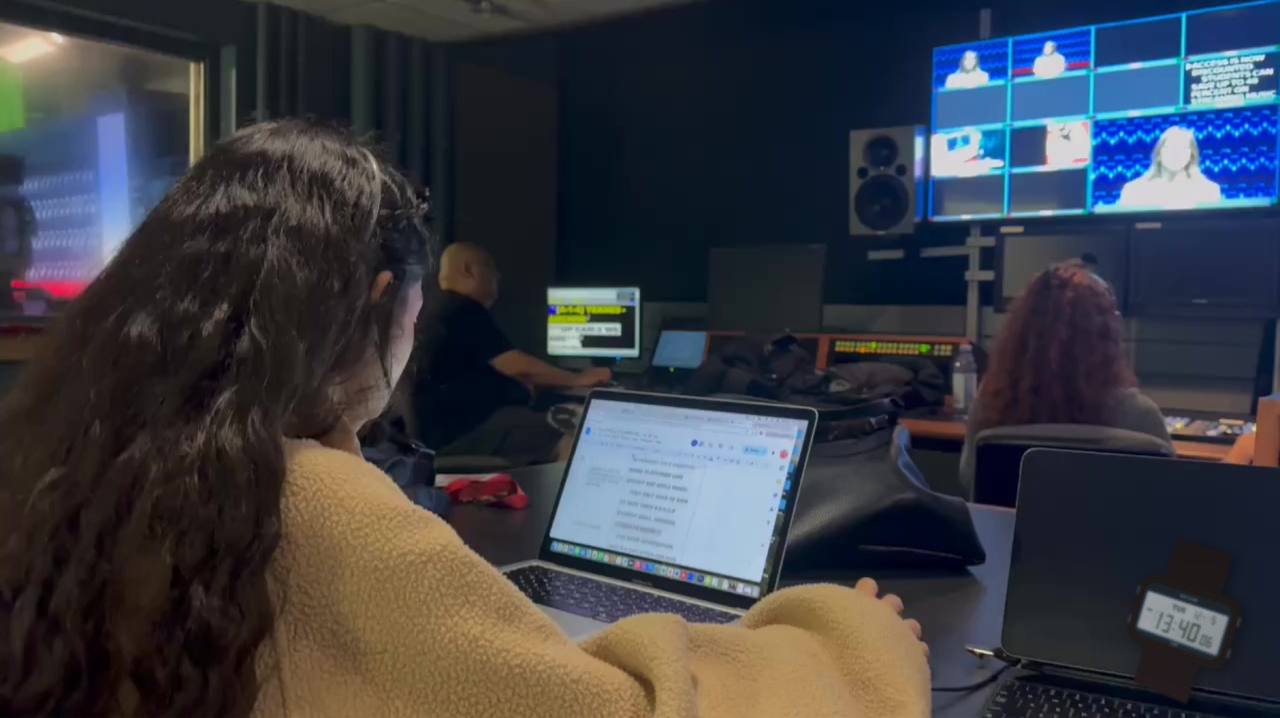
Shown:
13h40
